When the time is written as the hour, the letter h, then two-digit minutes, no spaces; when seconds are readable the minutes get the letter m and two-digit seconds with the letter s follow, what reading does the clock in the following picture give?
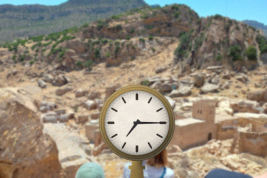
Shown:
7h15
